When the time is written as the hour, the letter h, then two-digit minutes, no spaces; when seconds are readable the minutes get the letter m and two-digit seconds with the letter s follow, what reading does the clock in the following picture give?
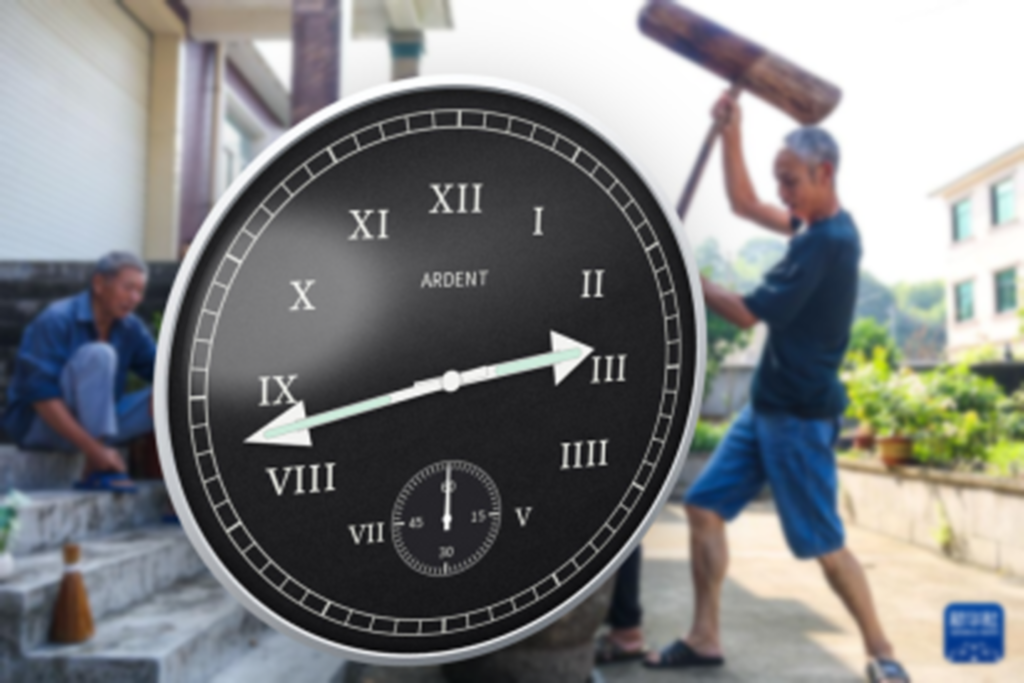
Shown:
2h43
